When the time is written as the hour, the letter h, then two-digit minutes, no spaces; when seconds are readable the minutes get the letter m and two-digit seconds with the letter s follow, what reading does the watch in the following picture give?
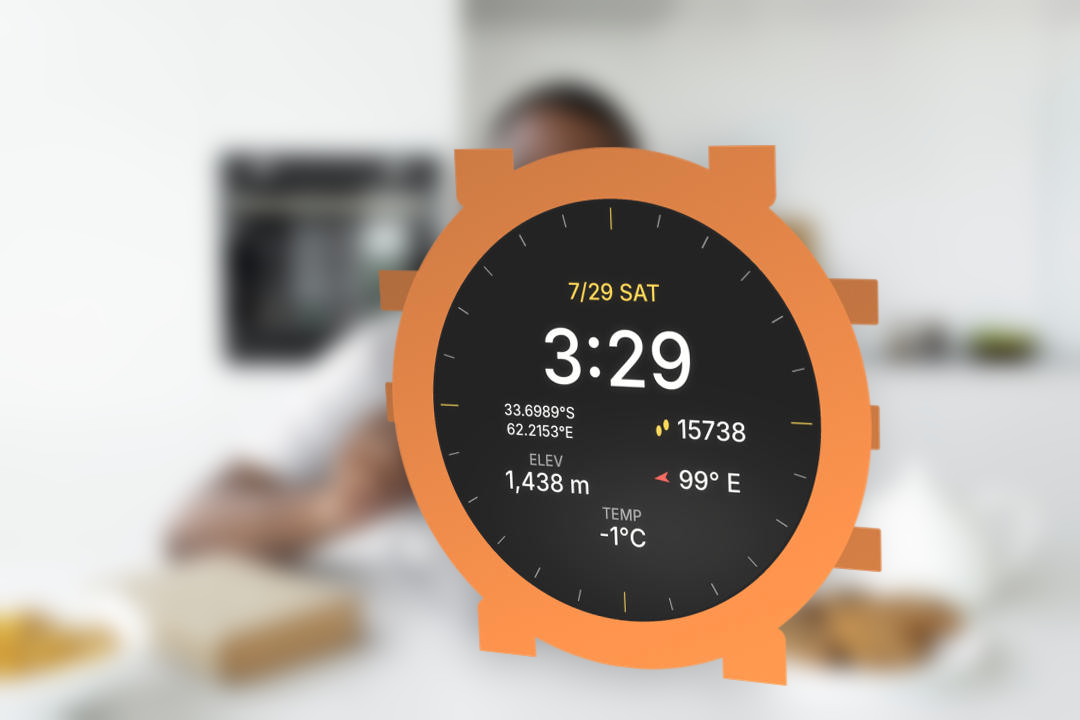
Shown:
3h29
